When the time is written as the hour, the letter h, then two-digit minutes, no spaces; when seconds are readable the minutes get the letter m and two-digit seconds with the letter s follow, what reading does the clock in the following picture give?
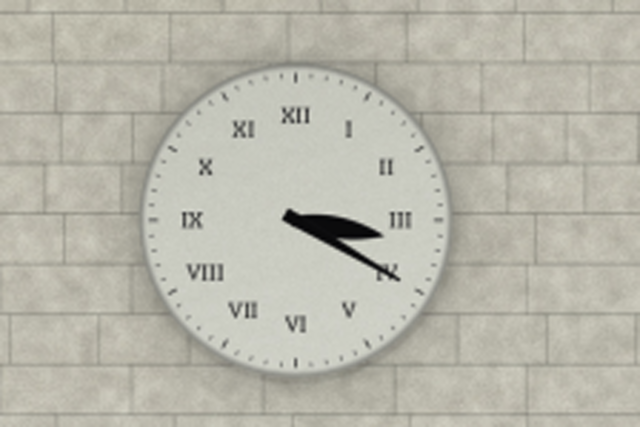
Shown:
3h20
